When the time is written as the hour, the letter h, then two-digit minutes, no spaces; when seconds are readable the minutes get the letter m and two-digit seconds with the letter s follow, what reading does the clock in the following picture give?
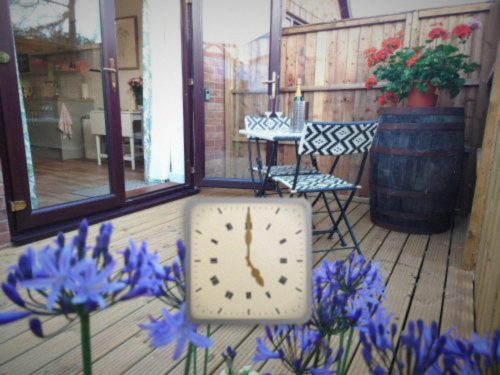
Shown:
5h00
